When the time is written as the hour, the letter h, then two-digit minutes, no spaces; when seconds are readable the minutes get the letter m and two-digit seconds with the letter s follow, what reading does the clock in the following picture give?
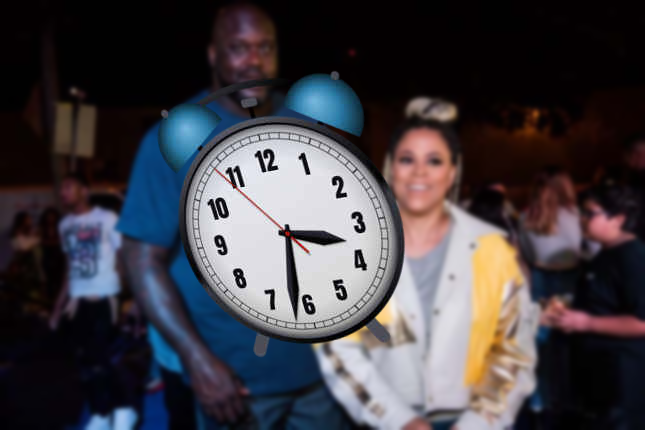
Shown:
3h31m54s
